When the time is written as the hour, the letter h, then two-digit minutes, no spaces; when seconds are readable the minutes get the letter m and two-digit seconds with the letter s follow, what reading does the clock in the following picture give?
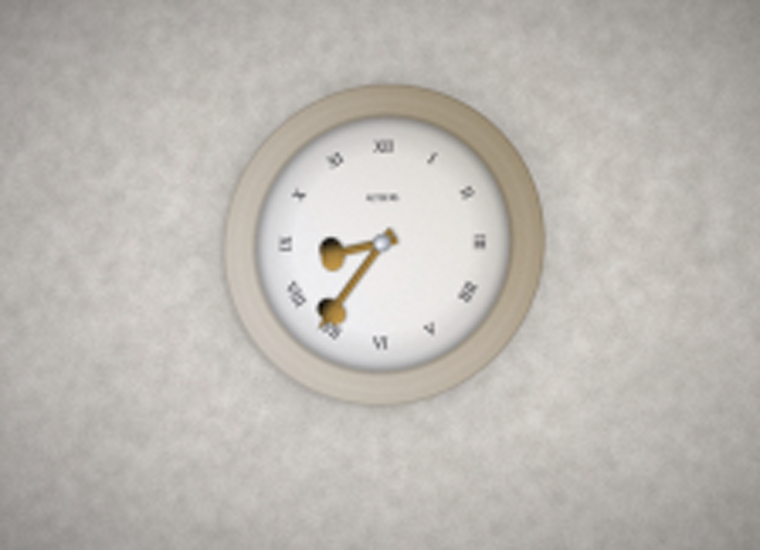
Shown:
8h36
